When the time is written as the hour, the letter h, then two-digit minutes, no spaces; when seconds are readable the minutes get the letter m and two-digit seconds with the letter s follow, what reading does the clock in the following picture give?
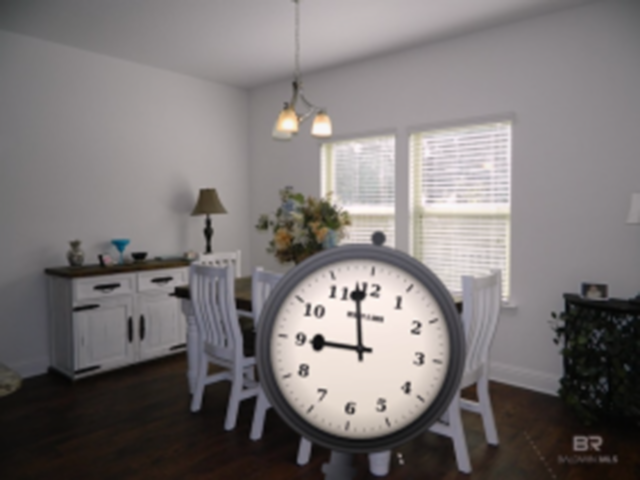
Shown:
8h58
